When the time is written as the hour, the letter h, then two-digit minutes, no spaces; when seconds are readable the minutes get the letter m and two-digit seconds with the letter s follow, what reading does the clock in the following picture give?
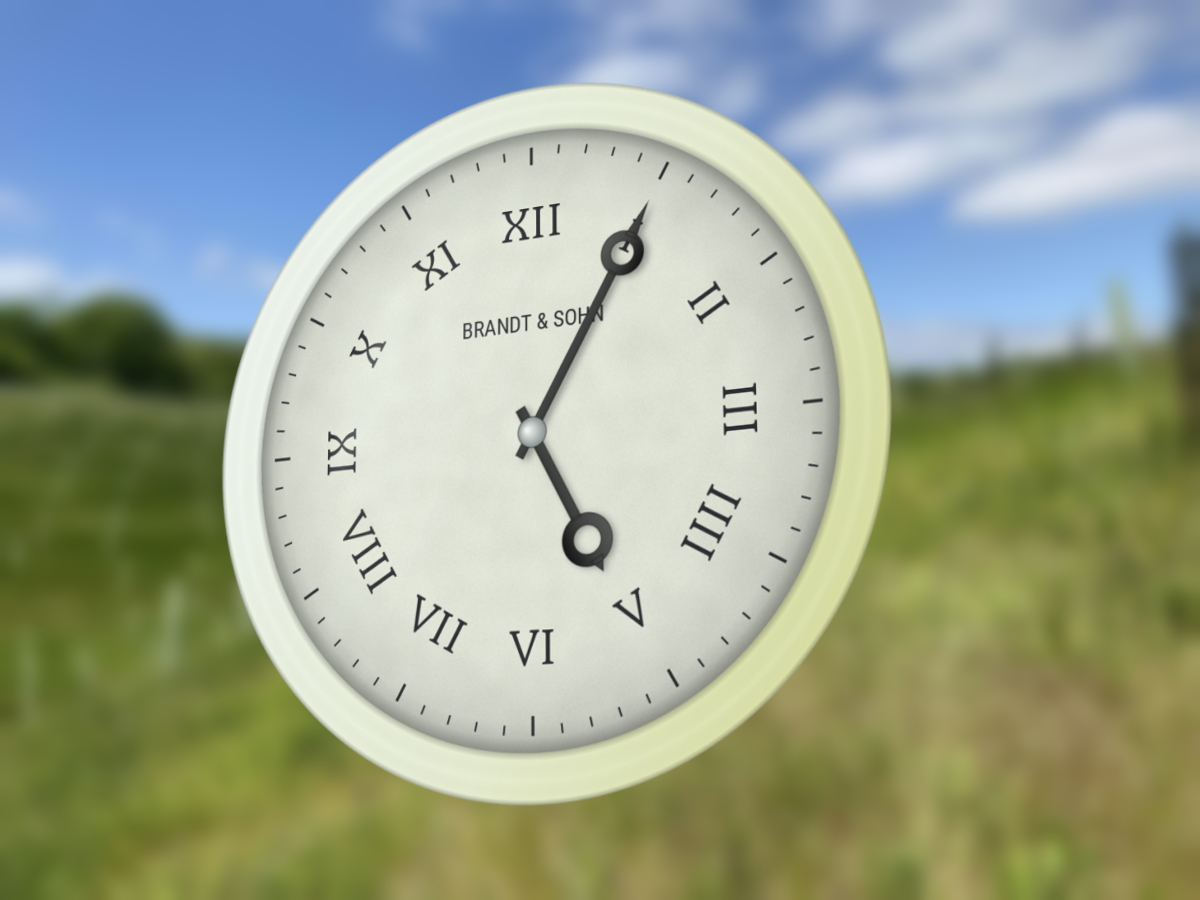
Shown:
5h05
